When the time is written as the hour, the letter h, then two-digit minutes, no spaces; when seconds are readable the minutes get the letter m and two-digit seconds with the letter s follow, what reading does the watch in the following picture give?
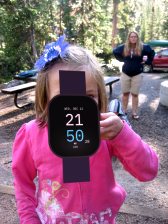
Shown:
21h50
